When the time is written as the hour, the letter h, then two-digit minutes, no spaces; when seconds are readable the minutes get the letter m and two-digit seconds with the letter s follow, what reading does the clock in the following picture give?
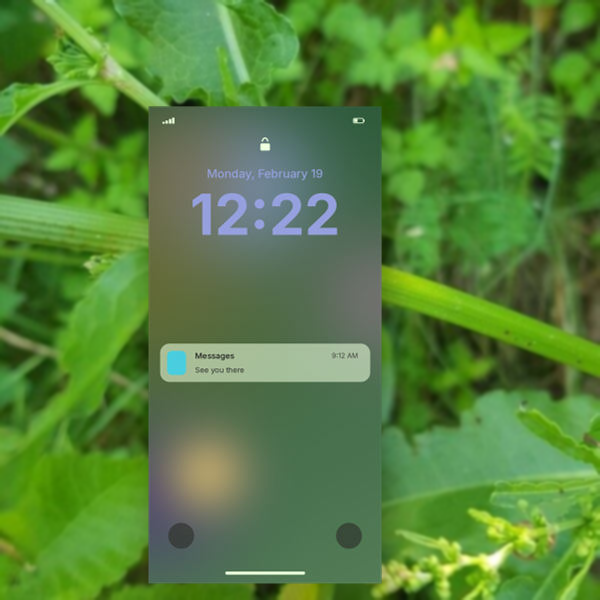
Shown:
12h22
